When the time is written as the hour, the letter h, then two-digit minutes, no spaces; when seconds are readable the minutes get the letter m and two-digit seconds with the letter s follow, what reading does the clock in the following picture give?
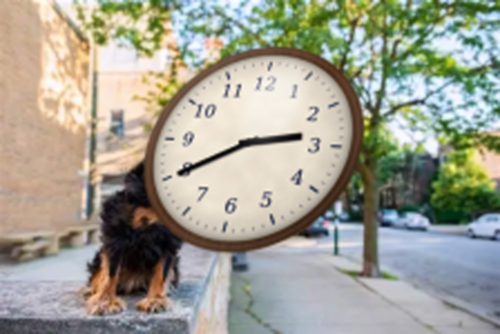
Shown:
2h40
